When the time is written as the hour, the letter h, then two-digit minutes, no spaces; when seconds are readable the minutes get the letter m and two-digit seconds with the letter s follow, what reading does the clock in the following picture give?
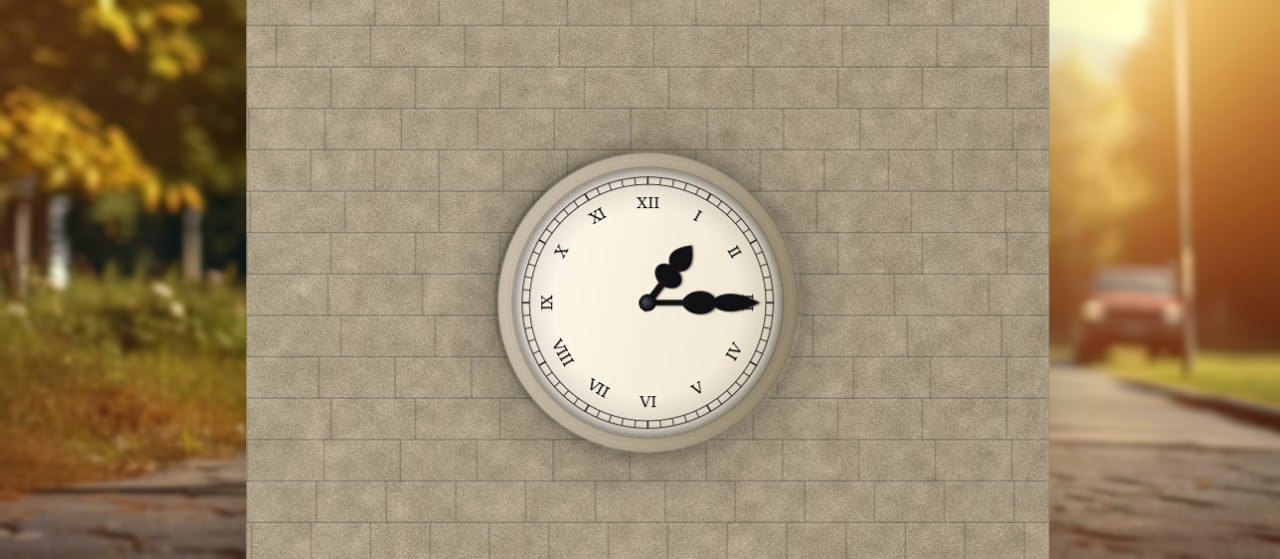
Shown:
1h15
